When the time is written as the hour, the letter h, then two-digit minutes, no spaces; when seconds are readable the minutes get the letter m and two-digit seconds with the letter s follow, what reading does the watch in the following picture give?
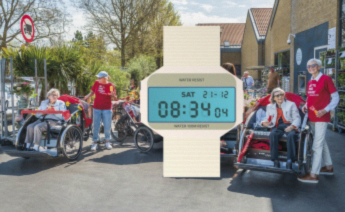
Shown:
8h34m04s
